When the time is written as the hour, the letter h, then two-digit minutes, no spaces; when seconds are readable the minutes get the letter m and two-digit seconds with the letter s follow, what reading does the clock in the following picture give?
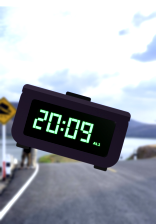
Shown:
20h09
